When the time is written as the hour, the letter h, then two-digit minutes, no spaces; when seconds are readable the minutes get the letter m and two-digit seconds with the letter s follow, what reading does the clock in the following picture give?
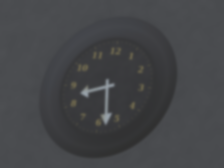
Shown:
8h28
